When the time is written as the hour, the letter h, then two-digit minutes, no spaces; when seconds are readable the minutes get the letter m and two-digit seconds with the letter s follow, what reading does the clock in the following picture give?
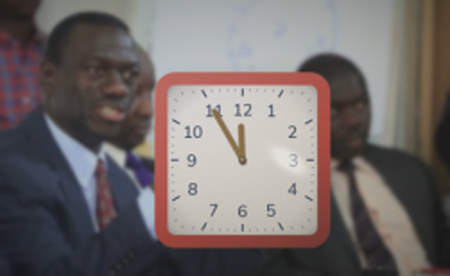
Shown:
11h55
